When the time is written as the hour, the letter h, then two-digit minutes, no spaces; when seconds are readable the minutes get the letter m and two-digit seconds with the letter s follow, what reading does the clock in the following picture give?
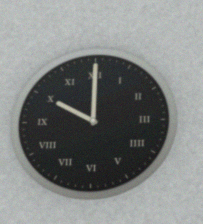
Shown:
10h00
